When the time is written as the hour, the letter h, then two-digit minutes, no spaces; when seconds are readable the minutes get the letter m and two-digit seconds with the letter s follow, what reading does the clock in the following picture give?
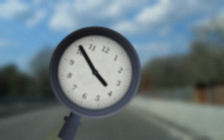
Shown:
3h51
